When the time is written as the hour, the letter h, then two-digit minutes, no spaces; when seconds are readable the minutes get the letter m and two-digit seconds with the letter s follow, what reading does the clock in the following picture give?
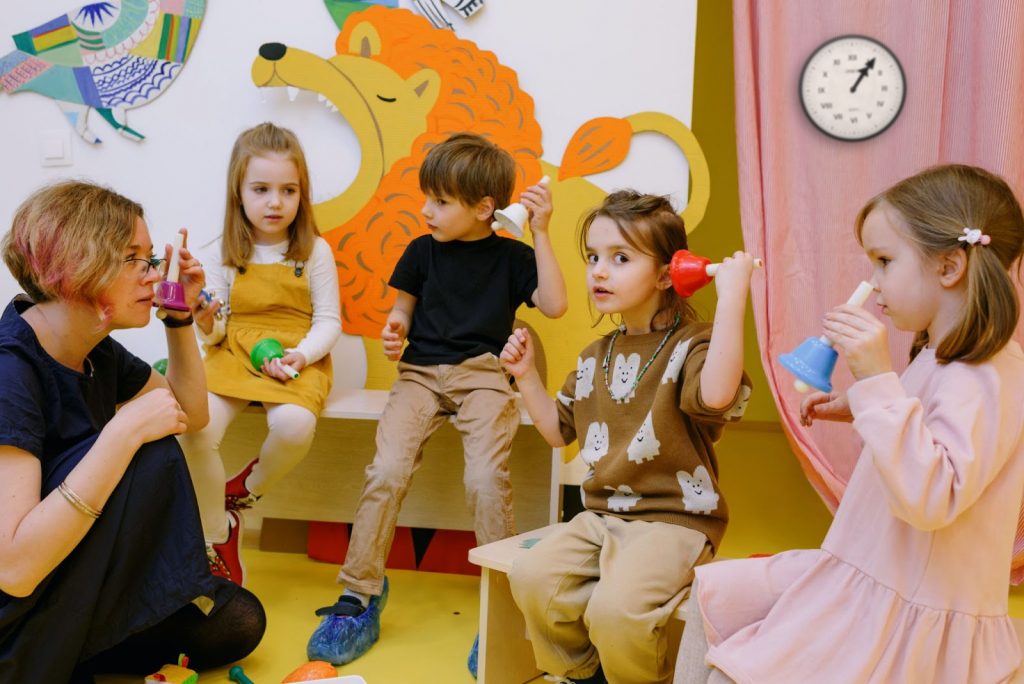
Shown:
1h06
